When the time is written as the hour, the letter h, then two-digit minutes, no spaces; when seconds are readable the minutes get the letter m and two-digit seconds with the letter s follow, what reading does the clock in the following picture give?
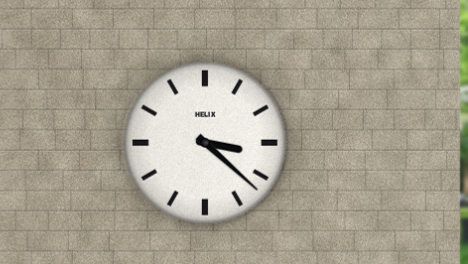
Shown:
3h22
